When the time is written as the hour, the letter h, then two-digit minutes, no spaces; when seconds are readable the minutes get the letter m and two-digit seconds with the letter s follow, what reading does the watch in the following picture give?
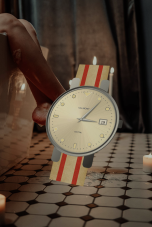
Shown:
3h06
